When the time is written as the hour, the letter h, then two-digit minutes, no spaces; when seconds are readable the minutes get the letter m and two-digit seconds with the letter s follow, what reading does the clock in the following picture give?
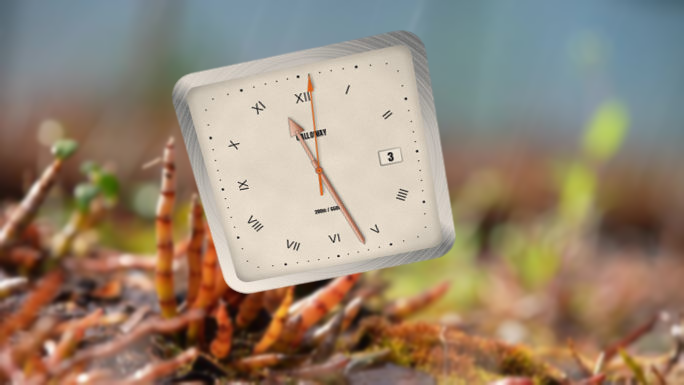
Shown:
11h27m01s
